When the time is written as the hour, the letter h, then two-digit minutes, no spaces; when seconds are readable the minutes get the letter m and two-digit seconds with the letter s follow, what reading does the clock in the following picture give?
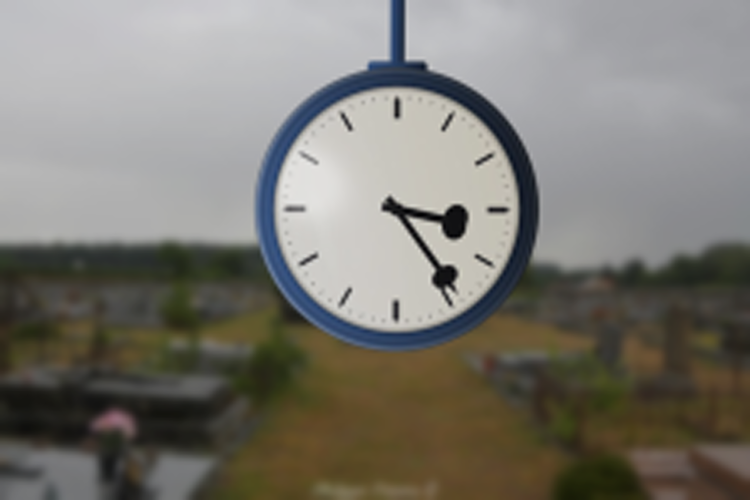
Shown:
3h24
